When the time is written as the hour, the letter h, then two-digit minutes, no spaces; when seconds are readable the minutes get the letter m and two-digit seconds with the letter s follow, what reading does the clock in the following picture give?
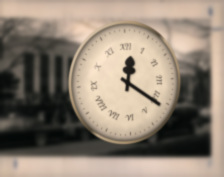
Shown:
12h21
